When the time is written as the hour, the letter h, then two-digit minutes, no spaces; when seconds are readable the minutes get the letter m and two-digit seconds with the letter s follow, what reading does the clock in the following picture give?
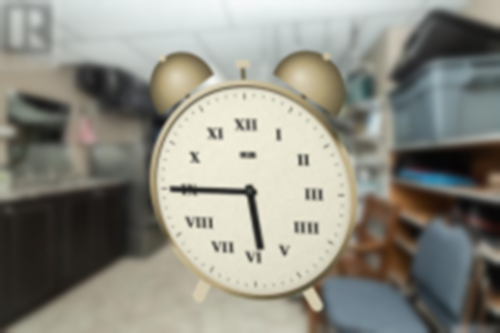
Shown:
5h45
